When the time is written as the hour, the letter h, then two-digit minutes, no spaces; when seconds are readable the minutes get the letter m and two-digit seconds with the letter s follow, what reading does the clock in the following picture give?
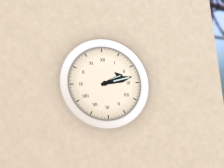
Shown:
2h13
